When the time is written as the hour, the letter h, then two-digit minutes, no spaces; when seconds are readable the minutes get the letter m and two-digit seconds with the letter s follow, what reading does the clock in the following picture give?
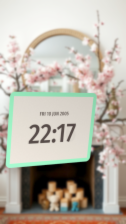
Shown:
22h17
